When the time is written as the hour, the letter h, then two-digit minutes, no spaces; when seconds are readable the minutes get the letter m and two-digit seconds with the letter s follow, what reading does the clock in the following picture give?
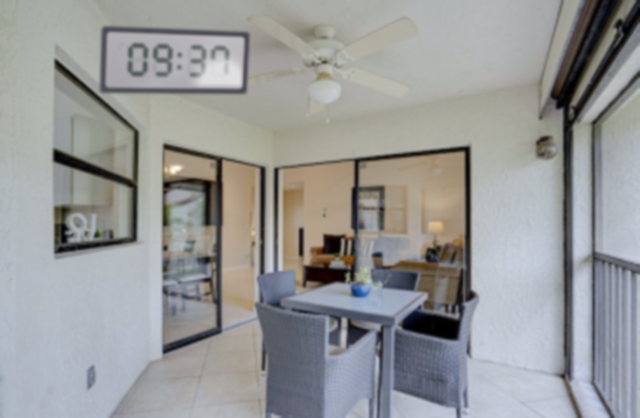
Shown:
9h37
